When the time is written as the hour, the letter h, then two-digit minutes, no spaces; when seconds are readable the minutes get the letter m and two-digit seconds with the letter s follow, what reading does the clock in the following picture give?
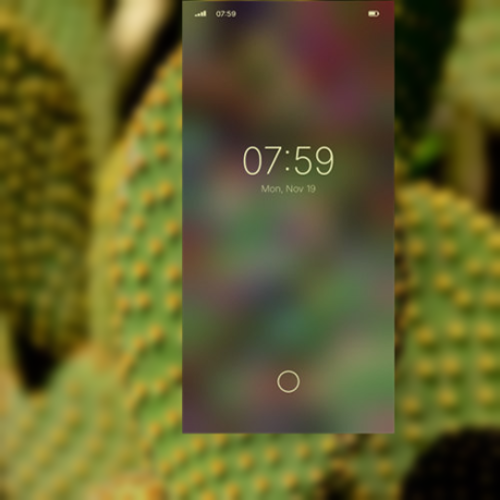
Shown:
7h59
